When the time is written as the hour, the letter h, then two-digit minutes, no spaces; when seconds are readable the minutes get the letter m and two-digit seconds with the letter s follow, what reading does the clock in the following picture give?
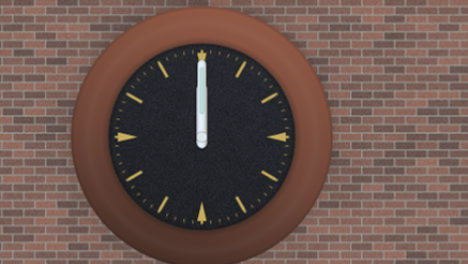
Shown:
12h00
